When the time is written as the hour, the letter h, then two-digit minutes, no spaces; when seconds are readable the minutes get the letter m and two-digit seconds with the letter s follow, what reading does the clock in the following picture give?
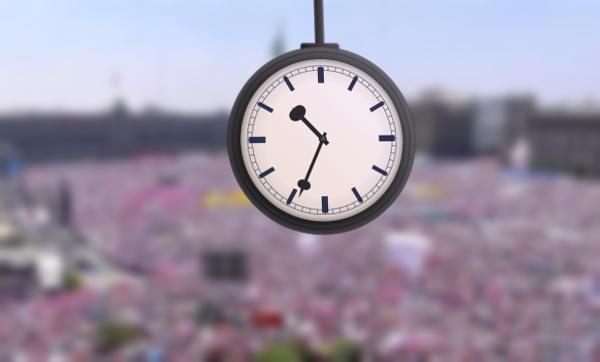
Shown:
10h34
